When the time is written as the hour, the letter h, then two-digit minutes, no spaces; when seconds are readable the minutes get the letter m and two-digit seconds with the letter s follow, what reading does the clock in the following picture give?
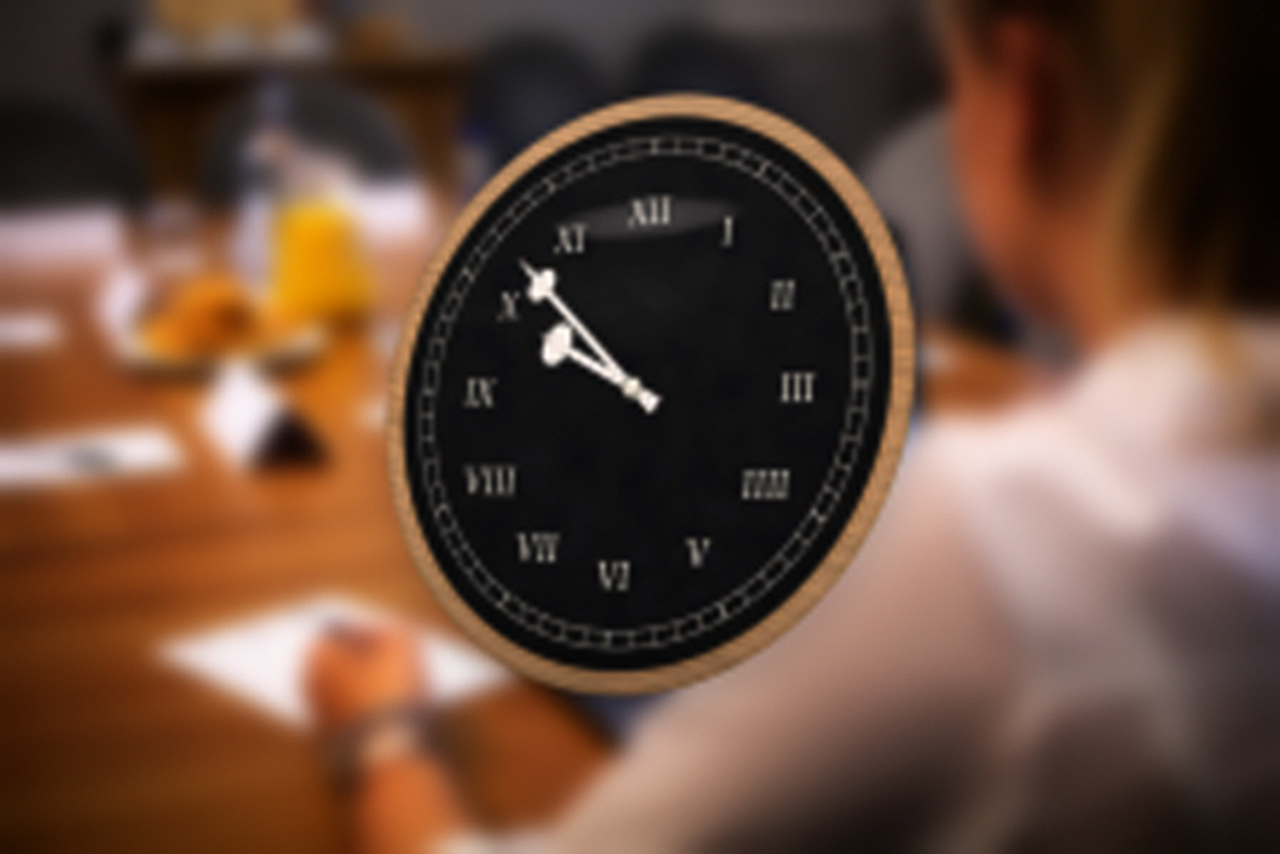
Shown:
9h52
